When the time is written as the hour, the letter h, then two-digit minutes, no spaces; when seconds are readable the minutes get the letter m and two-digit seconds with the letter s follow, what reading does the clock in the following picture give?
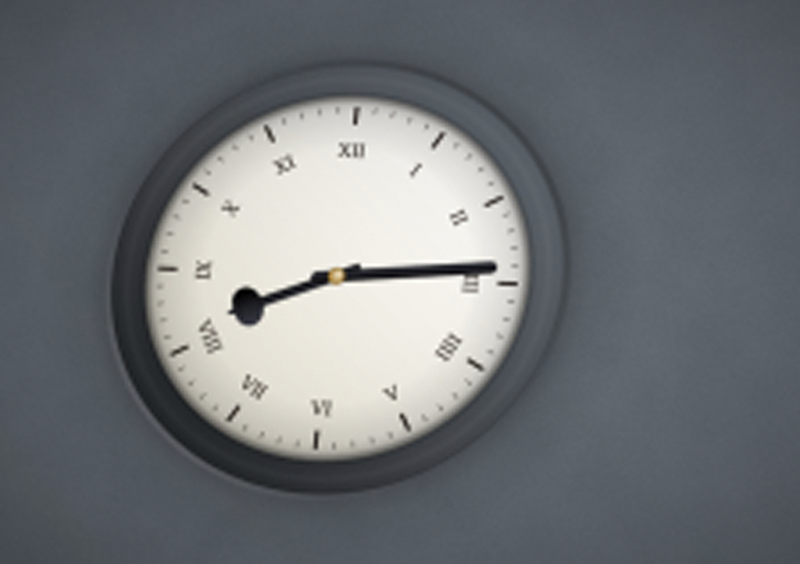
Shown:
8h14
